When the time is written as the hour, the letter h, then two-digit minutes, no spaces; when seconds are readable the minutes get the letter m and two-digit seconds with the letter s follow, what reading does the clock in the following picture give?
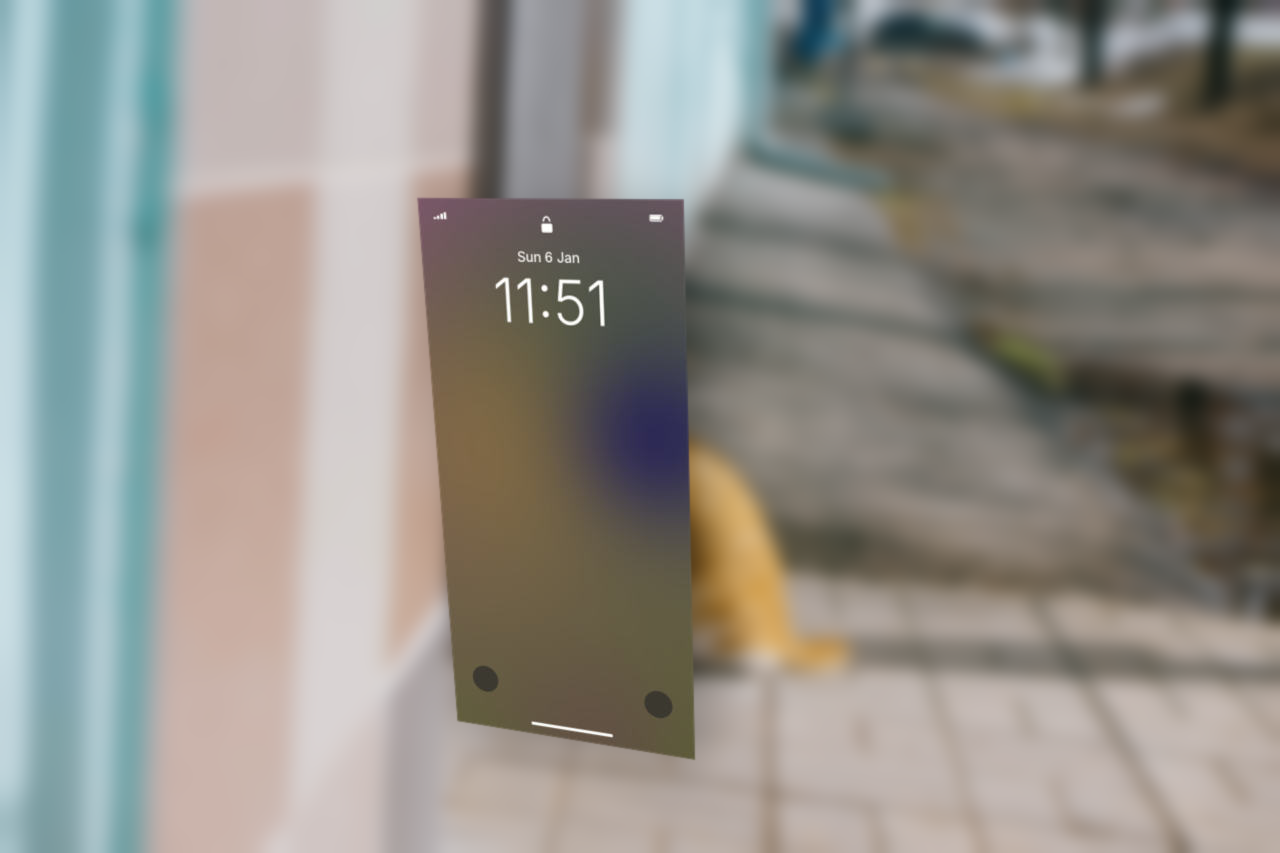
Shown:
11h51
